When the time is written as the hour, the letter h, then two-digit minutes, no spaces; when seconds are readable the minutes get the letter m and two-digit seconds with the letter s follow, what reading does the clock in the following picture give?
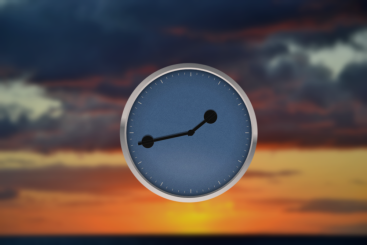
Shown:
1h43
